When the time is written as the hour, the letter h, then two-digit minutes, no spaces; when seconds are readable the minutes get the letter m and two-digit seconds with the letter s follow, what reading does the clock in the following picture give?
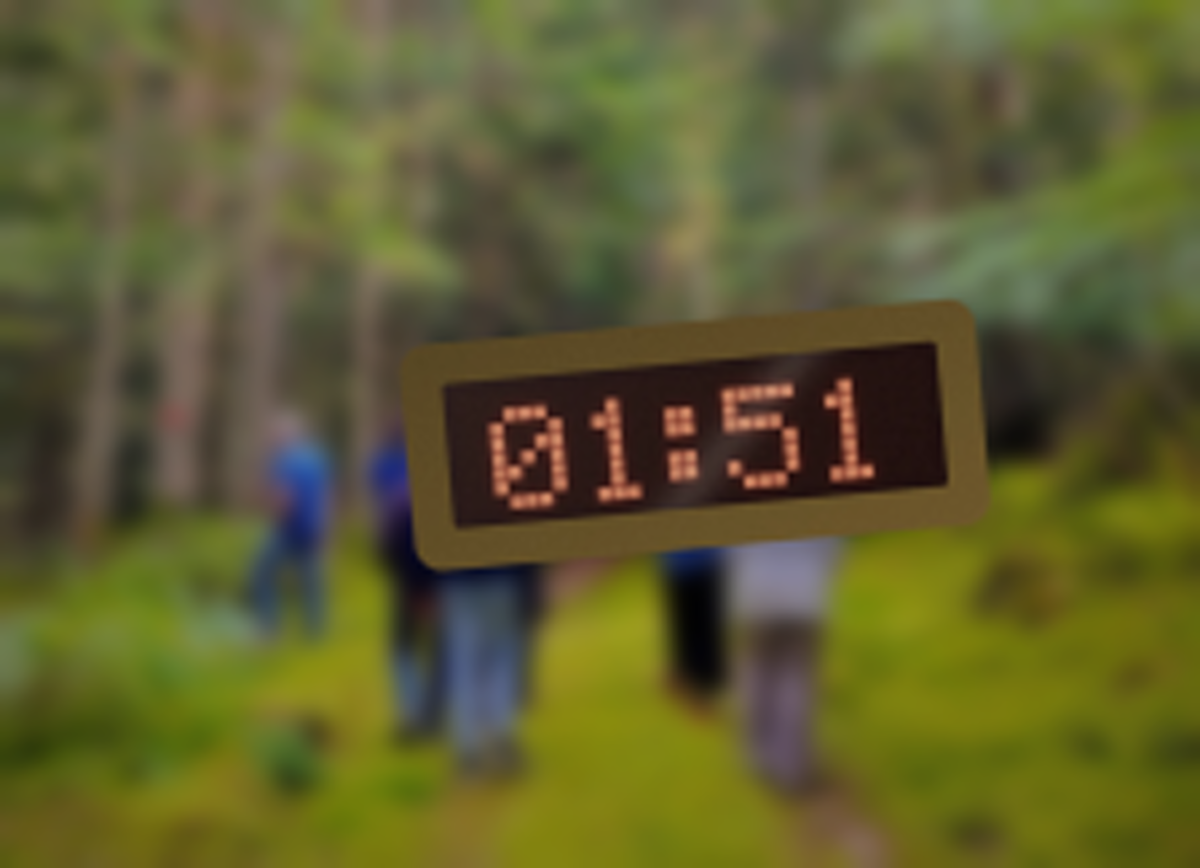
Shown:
1h51
